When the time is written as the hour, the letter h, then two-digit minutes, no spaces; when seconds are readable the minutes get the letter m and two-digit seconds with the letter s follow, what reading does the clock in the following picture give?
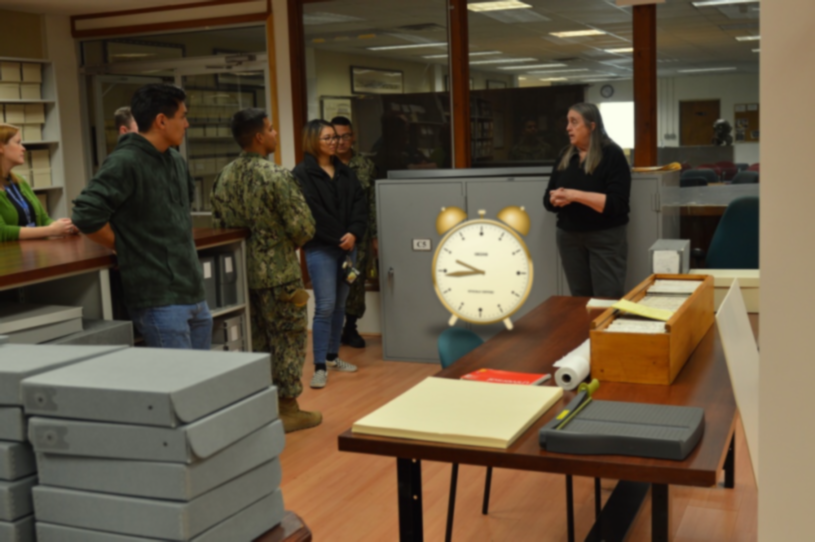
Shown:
9h44
